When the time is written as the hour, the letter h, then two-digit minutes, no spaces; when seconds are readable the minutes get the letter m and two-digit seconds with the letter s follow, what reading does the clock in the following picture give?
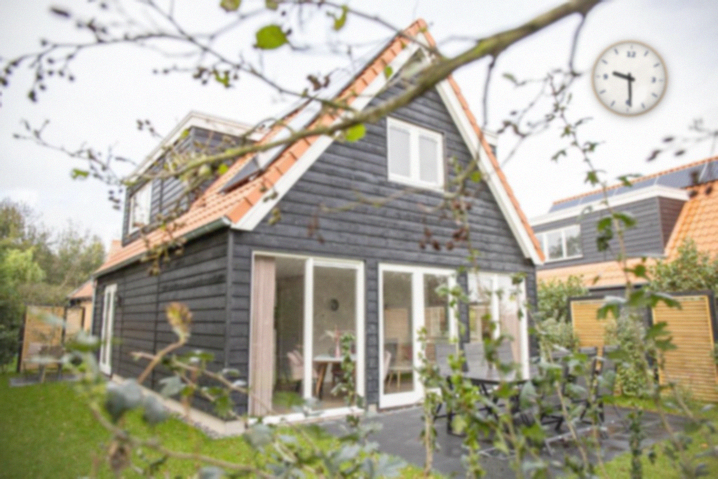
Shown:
9h29
